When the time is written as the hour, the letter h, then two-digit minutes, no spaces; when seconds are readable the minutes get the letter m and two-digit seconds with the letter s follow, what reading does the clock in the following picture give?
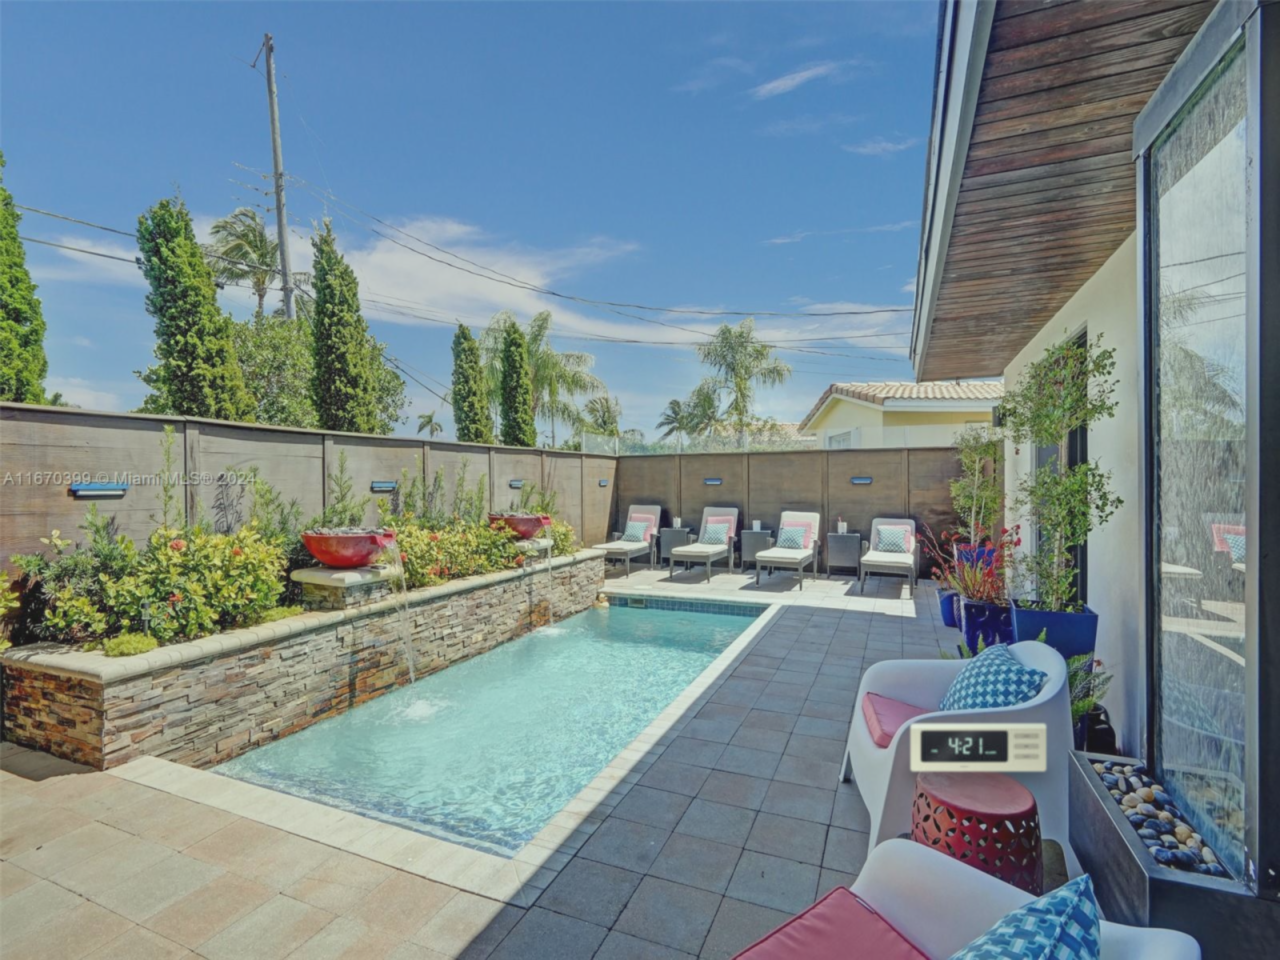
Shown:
4h21
